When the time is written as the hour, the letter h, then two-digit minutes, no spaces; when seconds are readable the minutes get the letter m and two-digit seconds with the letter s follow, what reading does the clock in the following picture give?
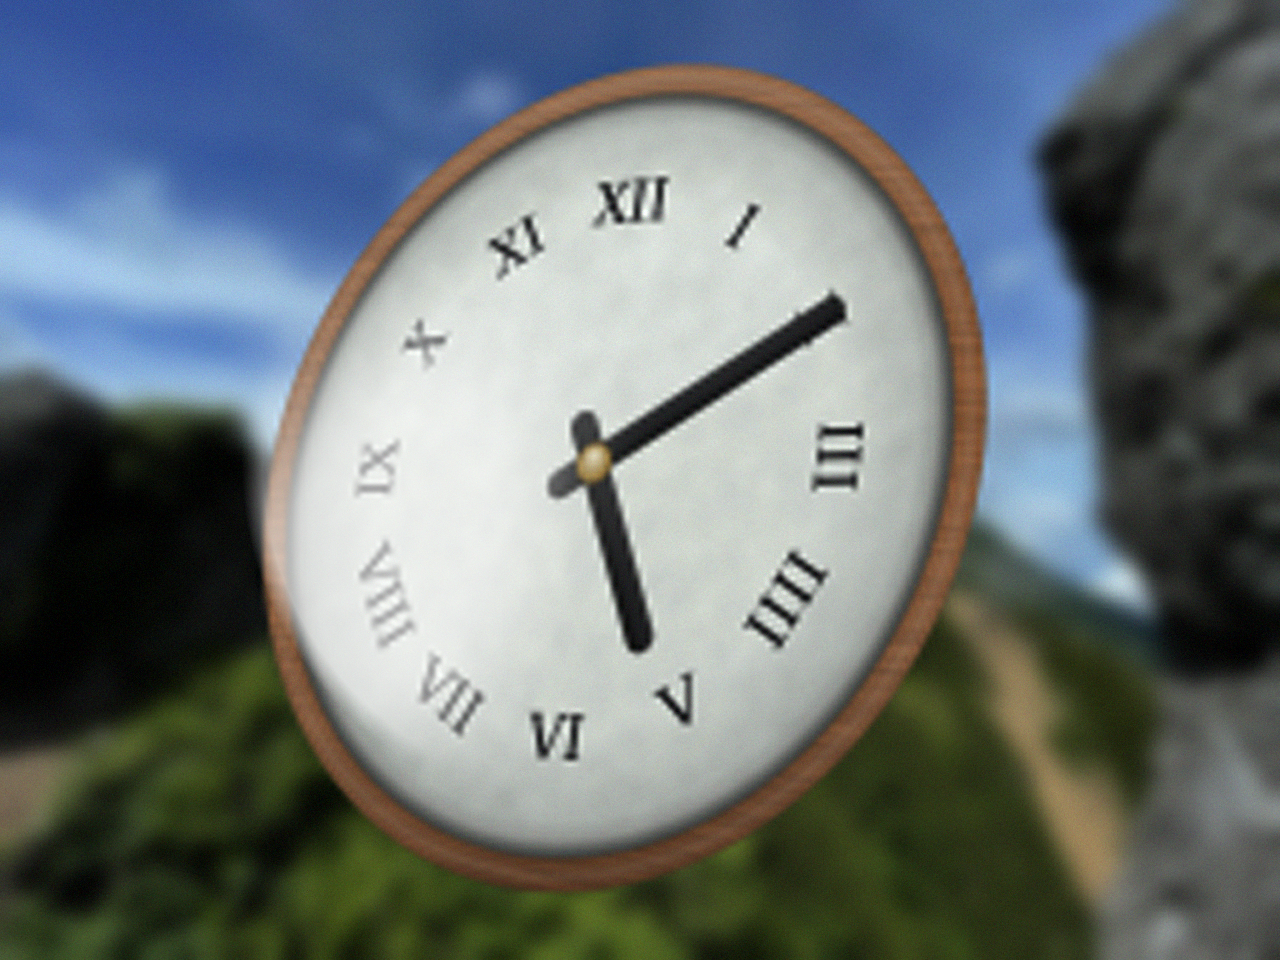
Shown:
5h10
